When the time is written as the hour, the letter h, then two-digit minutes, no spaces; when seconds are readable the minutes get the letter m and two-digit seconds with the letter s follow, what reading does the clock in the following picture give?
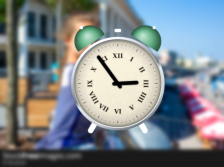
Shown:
2h54
